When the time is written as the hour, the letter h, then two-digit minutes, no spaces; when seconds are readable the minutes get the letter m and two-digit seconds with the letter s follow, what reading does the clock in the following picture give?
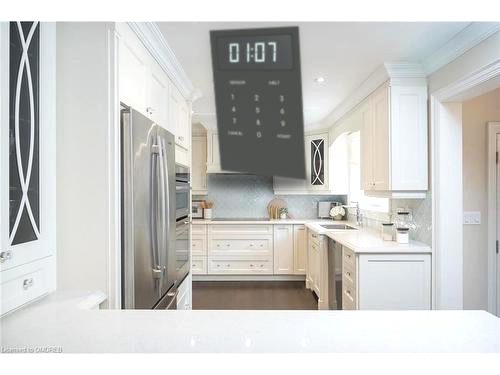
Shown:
1h07
